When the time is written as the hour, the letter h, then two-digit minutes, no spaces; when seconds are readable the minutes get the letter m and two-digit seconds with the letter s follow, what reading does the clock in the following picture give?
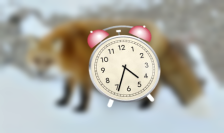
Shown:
4h34
